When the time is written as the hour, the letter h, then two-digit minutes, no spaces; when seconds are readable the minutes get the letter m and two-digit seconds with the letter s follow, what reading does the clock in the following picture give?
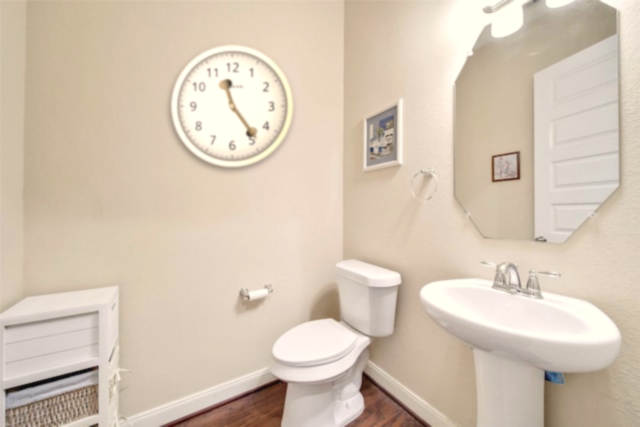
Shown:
11h24
